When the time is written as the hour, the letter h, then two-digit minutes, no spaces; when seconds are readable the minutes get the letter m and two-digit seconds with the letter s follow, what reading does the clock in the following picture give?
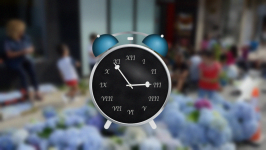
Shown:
2h54
